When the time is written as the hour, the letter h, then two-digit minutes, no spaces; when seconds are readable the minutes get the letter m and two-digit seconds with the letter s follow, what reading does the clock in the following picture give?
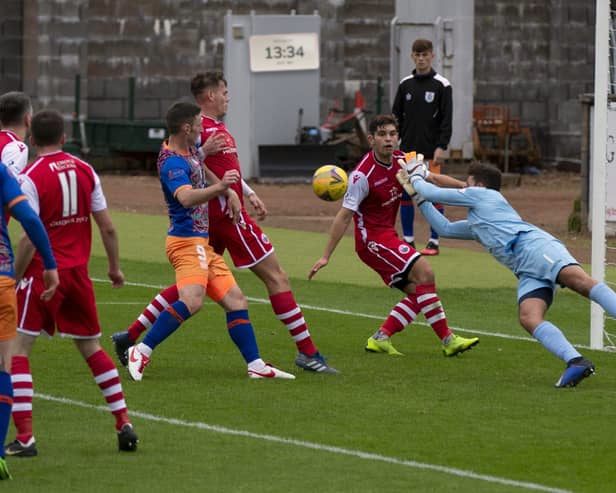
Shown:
13h34
